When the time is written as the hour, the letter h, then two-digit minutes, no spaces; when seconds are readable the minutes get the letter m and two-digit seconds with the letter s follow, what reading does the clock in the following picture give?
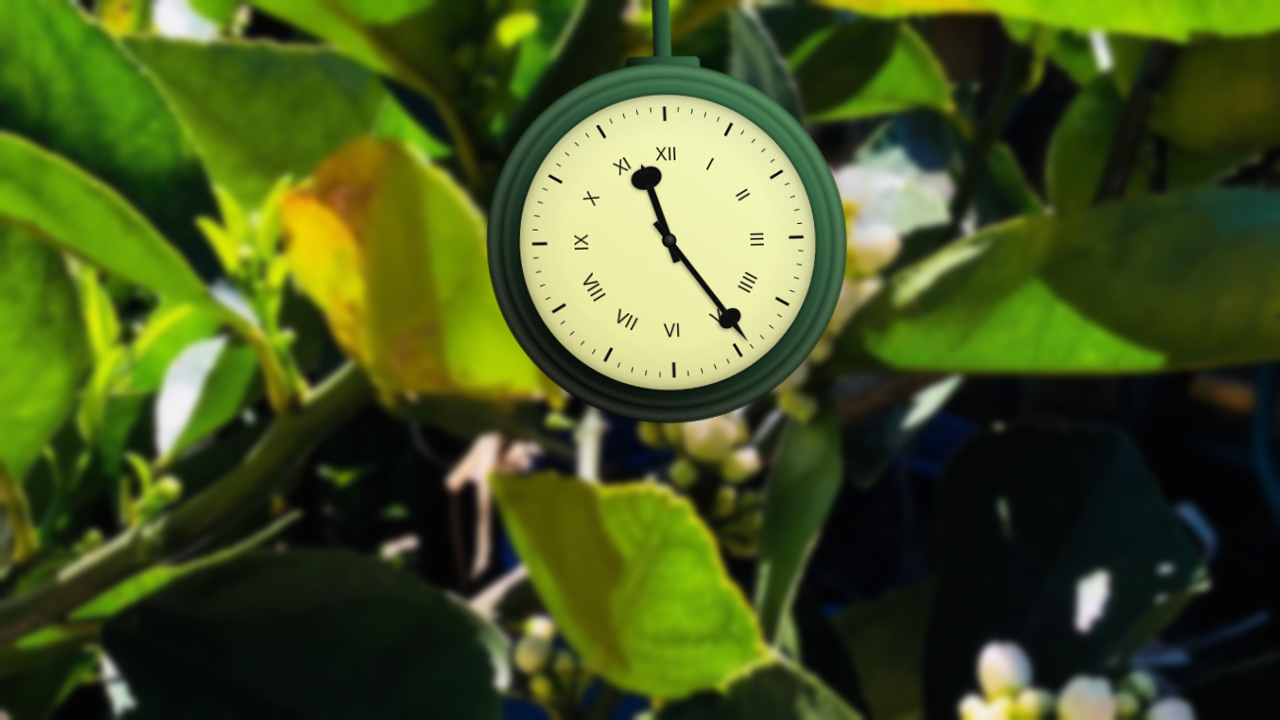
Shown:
11h24
